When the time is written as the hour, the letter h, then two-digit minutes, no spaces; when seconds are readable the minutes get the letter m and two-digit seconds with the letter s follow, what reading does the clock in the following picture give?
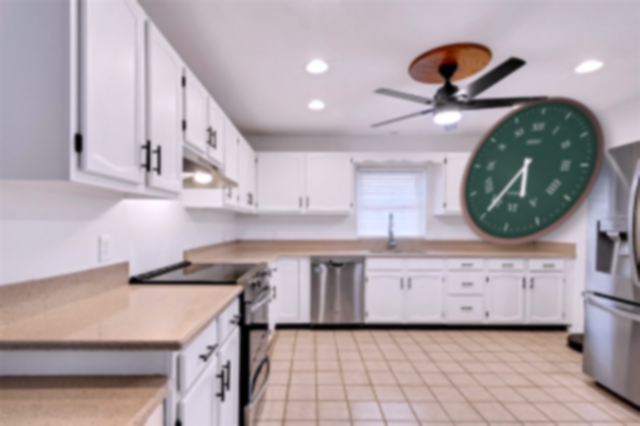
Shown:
5h35
